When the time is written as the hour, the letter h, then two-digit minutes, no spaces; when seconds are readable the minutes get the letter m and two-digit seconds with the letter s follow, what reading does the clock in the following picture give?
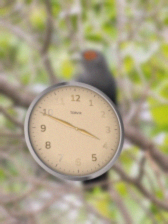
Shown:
3h49
